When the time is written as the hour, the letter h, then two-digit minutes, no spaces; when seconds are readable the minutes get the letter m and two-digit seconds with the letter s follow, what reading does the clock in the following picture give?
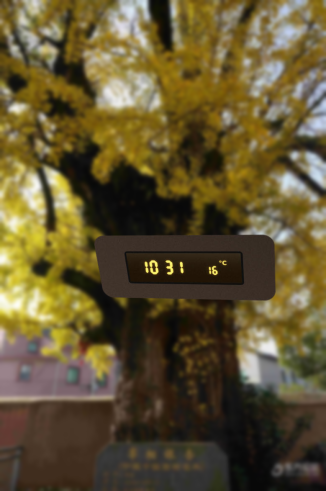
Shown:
10h31
